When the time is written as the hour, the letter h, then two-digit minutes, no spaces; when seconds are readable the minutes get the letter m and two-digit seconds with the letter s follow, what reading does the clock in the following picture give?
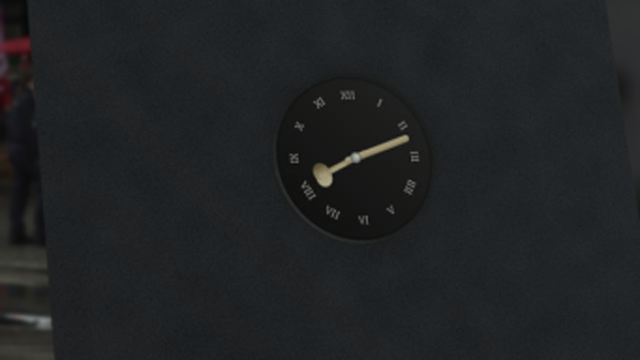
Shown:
8h12
